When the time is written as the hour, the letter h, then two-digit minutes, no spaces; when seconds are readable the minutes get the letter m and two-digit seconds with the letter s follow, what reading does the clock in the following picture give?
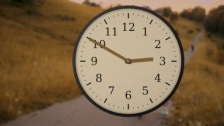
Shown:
2h50
